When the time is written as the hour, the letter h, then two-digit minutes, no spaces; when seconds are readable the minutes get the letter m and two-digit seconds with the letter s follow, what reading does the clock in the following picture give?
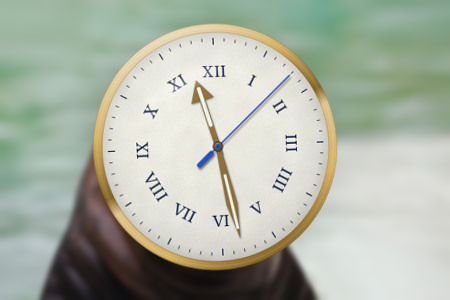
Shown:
11h28m08s
